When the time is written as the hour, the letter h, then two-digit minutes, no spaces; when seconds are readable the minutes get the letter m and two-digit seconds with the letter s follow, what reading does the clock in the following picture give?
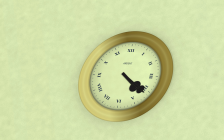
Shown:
4h21
